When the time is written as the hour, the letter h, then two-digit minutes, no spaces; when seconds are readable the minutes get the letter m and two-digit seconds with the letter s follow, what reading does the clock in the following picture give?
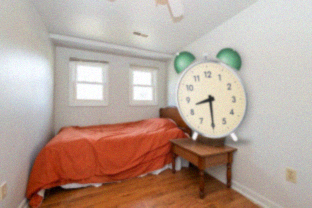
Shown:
8h30
